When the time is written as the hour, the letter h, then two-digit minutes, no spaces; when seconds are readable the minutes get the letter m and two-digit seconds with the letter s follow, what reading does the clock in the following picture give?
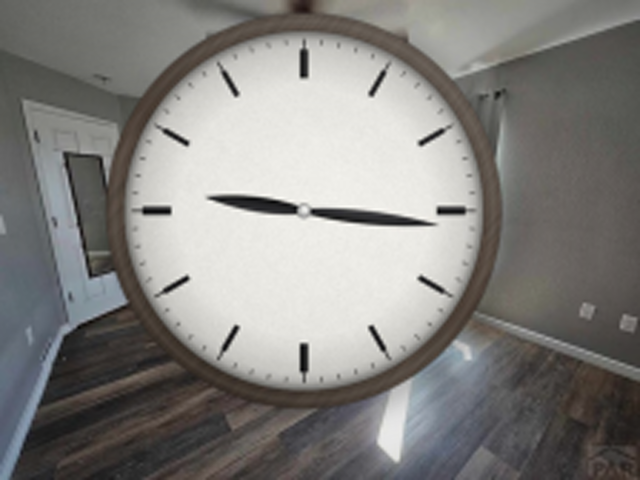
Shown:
9h16
